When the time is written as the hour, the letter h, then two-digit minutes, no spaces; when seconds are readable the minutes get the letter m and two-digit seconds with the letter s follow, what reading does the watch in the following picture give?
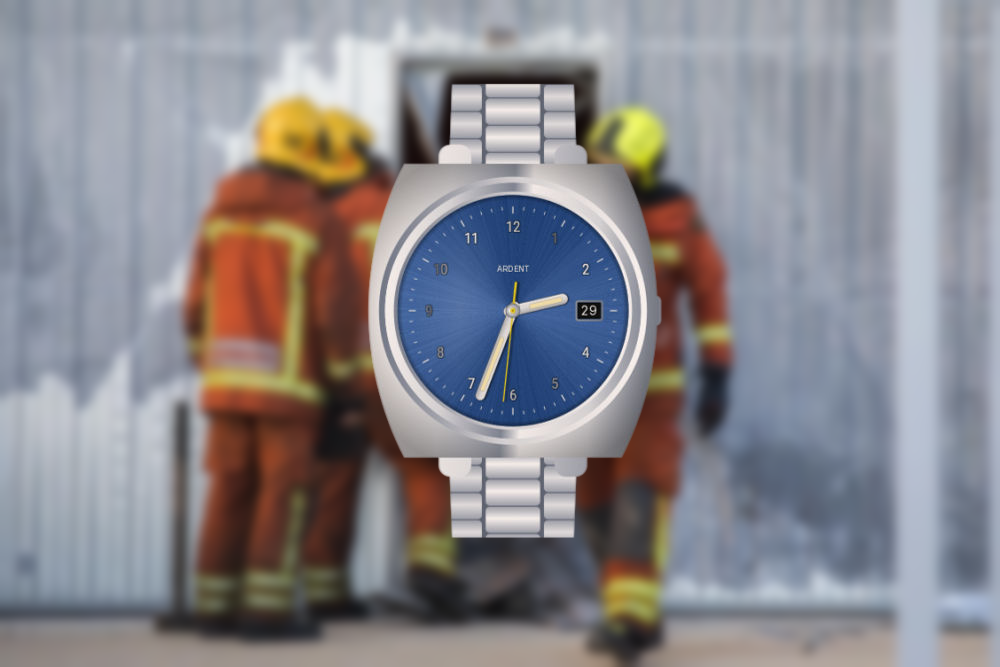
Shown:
2h33m31s
